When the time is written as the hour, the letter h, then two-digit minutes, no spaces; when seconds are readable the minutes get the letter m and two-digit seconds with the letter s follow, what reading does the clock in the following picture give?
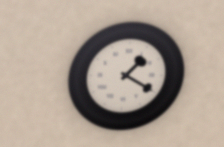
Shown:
1h20
